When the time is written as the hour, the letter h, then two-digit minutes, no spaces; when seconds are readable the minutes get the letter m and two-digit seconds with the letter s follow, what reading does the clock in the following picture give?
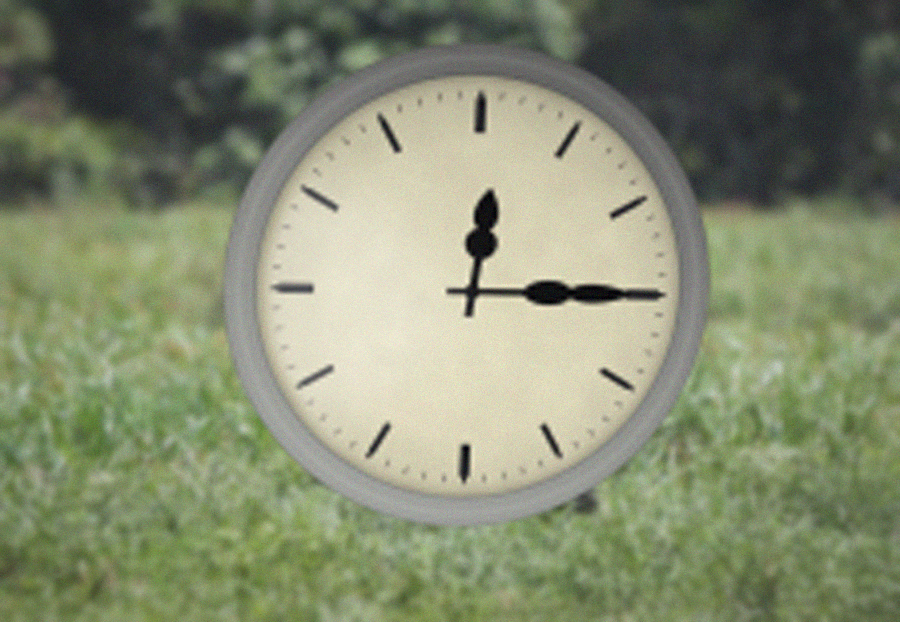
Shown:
12h15
